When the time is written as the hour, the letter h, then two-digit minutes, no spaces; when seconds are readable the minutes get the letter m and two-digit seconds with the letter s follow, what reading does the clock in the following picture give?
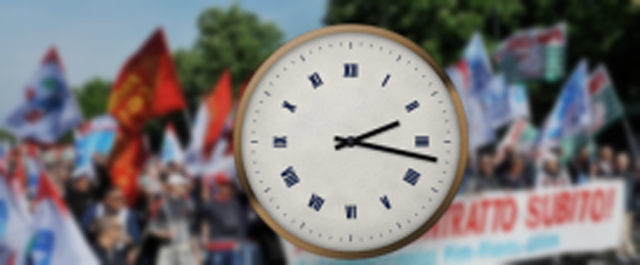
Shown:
2h17
